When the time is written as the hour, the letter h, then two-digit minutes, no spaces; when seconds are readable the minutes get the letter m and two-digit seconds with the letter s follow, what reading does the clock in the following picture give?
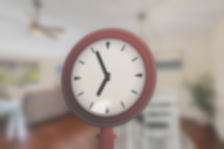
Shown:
6h56
